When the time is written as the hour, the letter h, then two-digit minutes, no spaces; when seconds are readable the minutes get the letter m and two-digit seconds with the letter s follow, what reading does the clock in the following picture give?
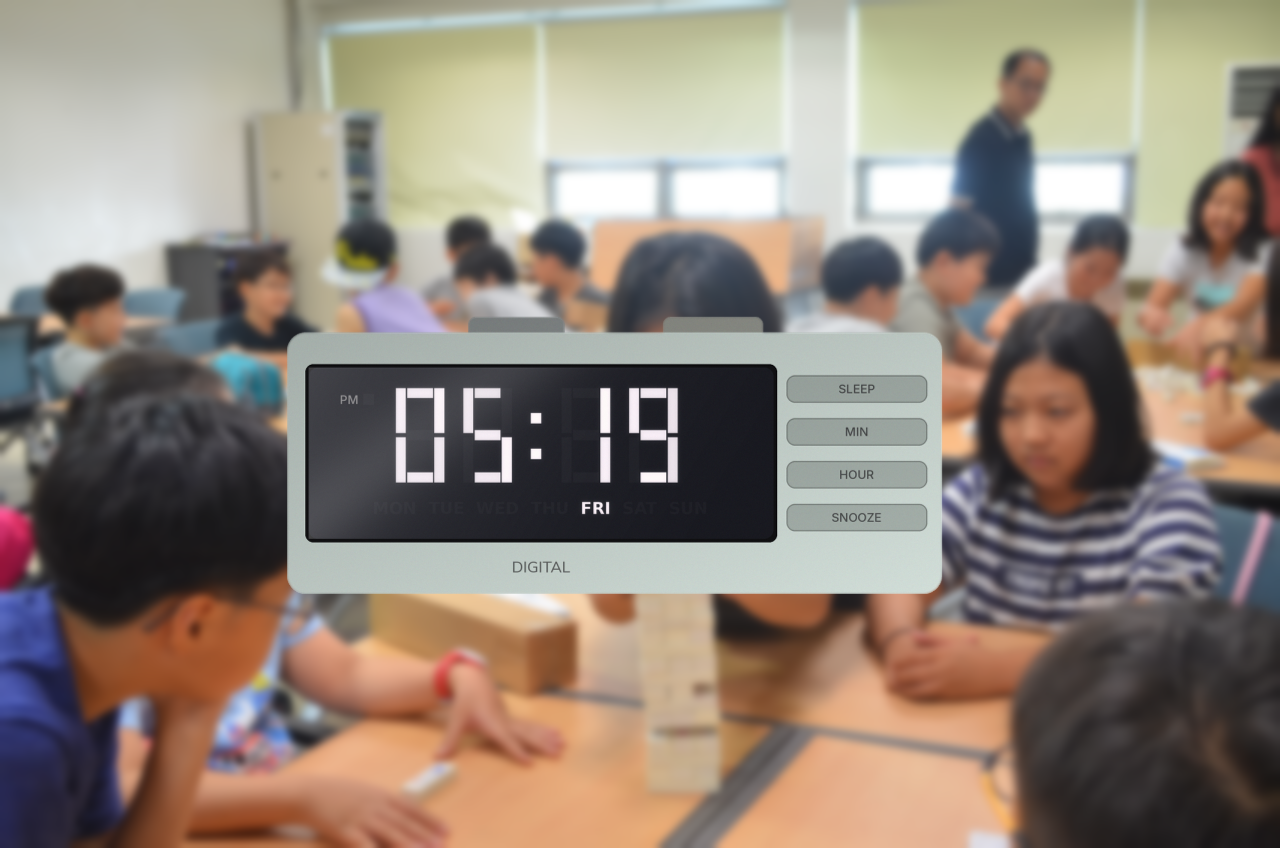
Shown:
5h19
